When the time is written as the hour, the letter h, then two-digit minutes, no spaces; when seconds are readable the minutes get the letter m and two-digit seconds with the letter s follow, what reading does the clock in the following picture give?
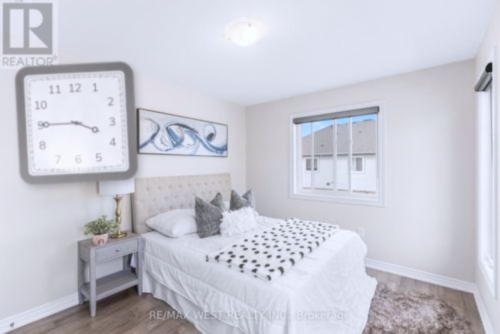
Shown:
3h45
